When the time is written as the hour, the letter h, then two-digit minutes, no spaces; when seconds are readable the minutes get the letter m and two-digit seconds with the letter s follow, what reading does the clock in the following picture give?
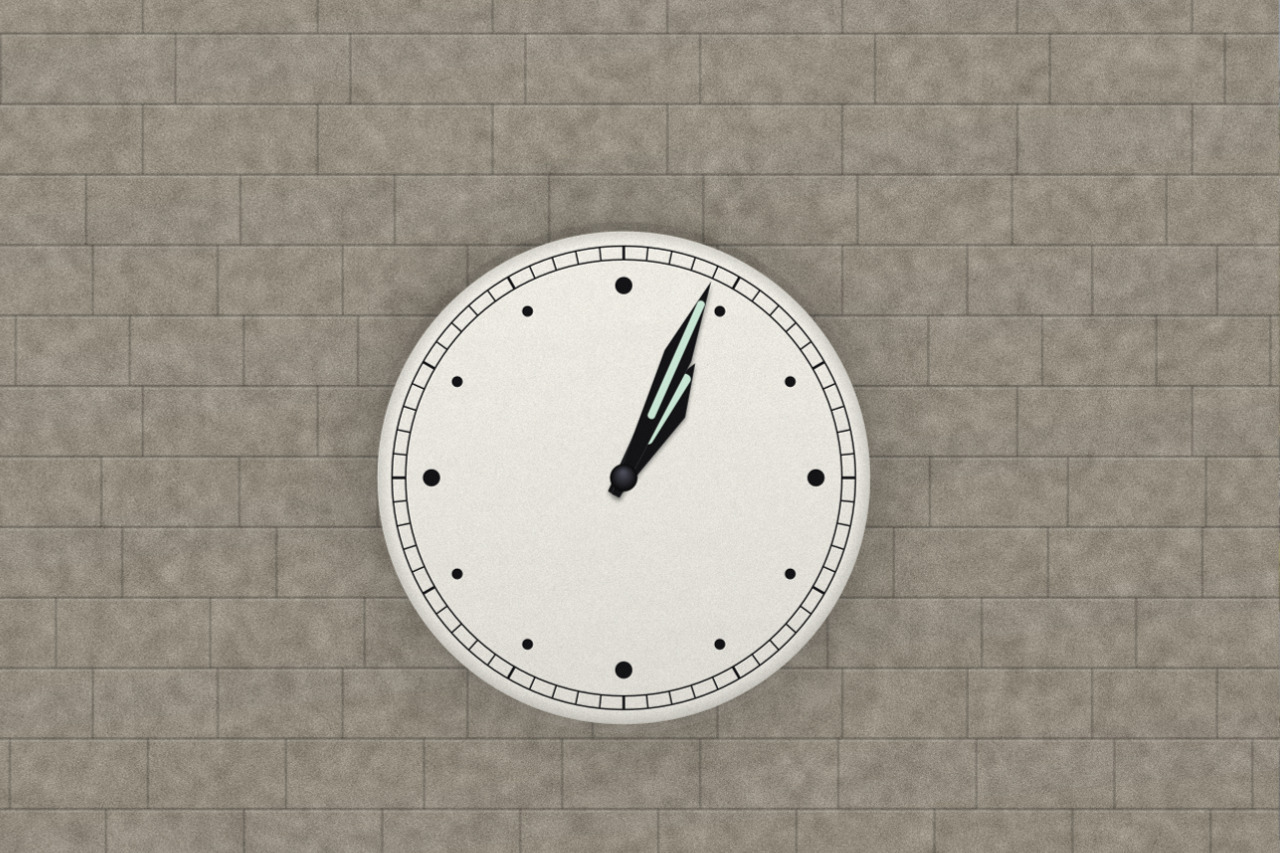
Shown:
1h04
